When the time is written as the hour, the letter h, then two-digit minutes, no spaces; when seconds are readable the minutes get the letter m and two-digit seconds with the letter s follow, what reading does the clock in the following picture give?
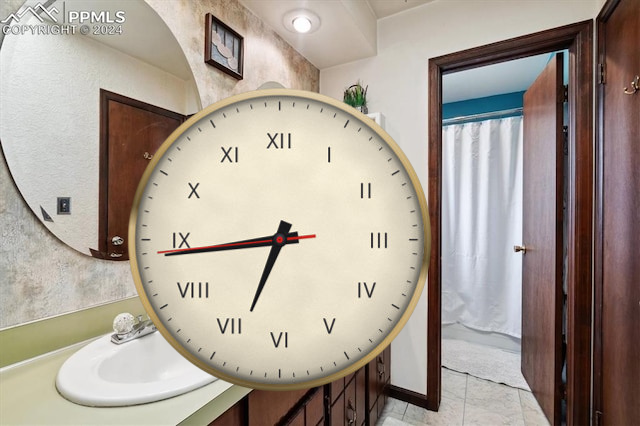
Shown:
6h43m44s
